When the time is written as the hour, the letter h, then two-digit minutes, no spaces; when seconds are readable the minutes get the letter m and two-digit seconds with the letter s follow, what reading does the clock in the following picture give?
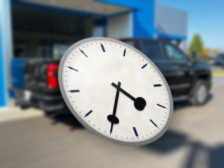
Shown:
4h35
